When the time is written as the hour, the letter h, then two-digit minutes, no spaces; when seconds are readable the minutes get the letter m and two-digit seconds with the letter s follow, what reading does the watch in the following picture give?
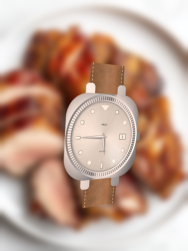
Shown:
5h45
